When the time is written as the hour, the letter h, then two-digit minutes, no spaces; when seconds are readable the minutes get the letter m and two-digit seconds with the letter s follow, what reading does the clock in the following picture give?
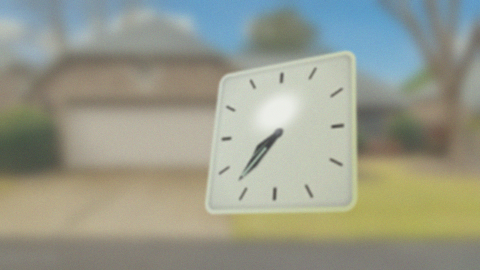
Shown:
7h37
